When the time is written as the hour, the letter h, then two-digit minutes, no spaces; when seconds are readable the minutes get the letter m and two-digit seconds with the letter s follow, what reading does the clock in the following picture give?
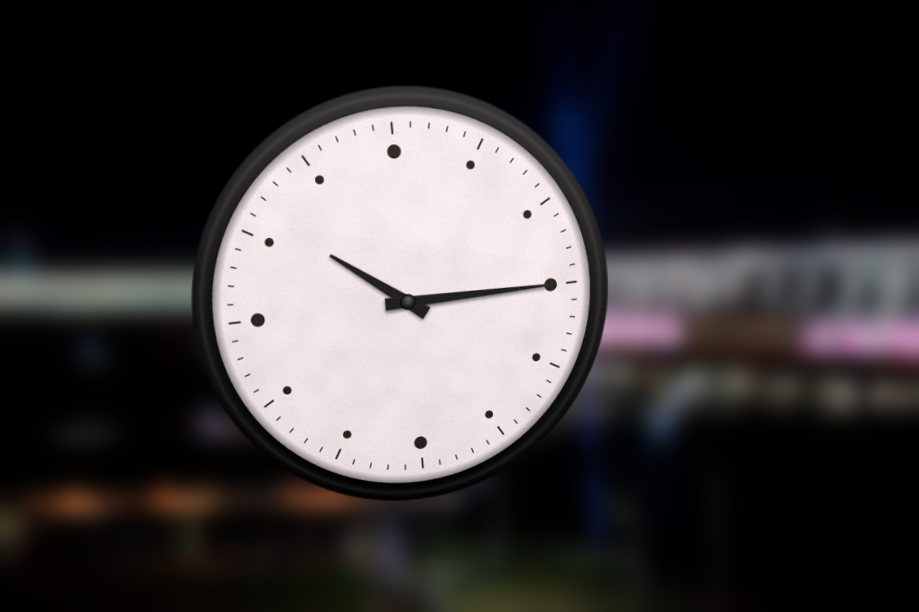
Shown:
10h15
